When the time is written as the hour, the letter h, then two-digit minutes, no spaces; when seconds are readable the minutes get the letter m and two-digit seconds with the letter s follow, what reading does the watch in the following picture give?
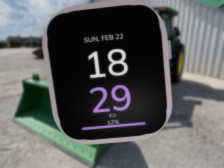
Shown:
18h29
